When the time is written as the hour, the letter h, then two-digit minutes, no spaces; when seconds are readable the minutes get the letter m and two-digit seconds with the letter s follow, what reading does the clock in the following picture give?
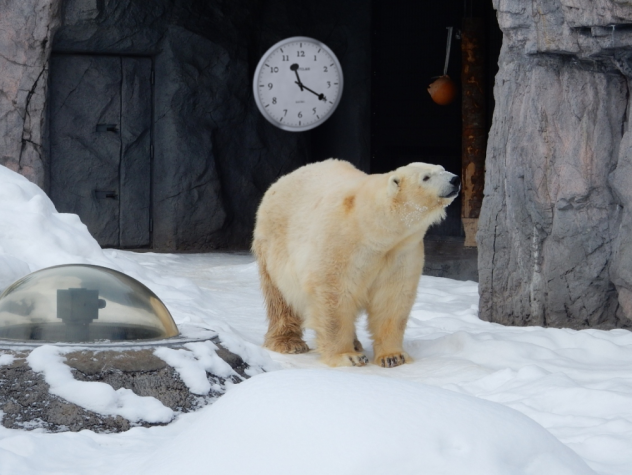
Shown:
11h20
